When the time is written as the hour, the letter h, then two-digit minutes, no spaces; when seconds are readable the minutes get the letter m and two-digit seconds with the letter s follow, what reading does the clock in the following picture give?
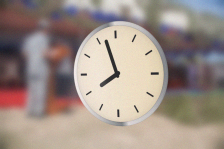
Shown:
7h57
